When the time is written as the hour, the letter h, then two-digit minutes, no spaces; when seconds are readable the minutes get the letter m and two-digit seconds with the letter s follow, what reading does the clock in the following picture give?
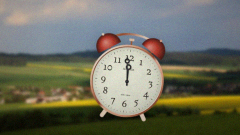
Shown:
11h59
